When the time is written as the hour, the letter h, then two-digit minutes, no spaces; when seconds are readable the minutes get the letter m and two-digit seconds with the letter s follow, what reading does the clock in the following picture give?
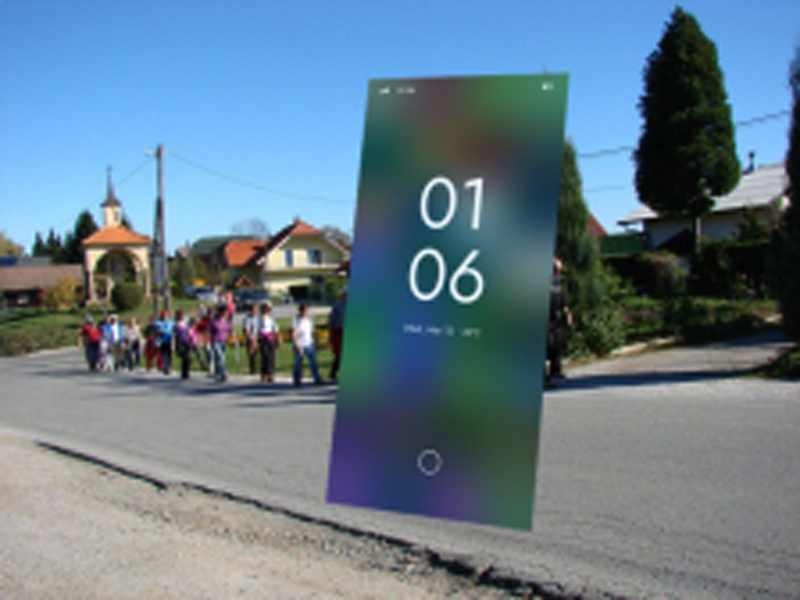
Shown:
1h06
